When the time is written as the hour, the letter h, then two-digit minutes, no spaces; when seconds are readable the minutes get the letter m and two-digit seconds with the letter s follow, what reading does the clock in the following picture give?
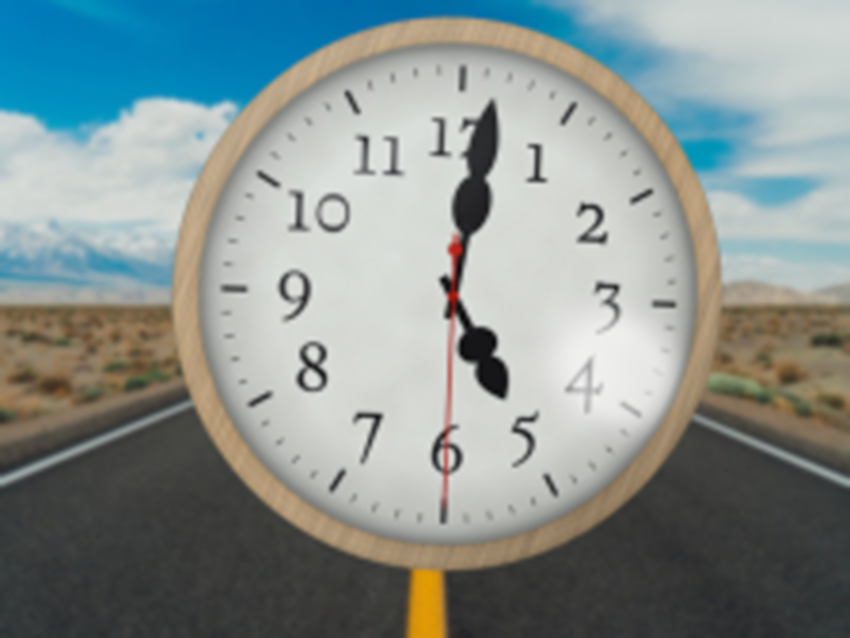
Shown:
5h01m30s
